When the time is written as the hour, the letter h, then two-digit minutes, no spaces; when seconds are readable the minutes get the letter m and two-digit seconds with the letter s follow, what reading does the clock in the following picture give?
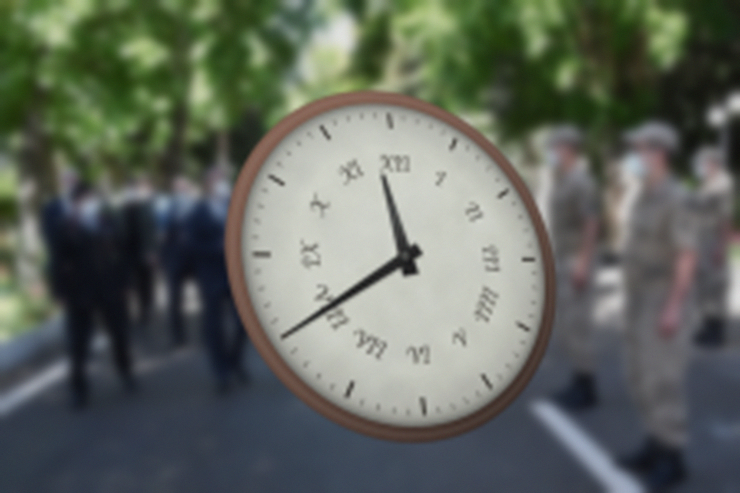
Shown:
11h40
